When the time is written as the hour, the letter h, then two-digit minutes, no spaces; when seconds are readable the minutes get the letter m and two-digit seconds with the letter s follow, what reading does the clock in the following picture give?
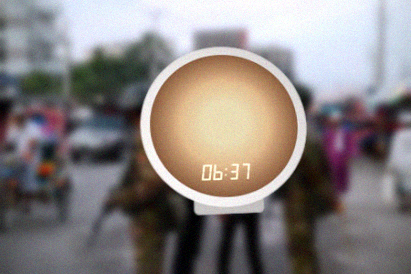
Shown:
6h37
